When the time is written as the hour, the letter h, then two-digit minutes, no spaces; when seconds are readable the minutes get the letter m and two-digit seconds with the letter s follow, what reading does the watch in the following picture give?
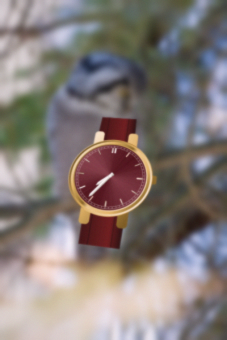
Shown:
7h36
